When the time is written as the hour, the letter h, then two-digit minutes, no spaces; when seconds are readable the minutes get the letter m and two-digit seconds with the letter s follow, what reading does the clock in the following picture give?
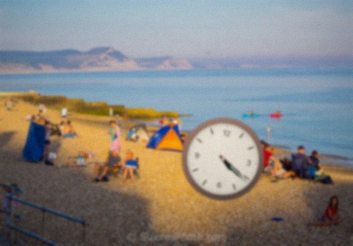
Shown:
4h21
